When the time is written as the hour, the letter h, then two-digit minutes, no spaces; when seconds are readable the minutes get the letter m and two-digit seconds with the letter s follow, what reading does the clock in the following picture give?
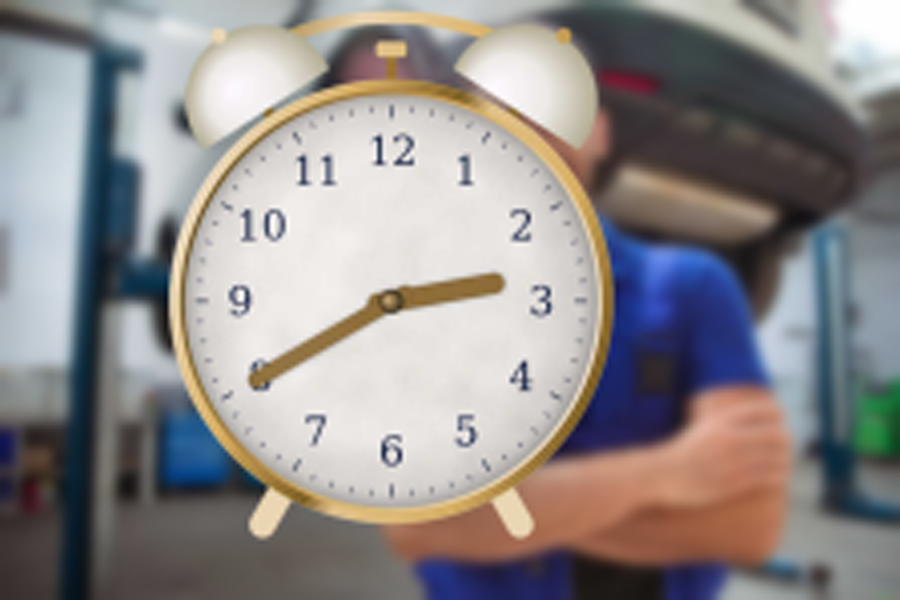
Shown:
2h40
